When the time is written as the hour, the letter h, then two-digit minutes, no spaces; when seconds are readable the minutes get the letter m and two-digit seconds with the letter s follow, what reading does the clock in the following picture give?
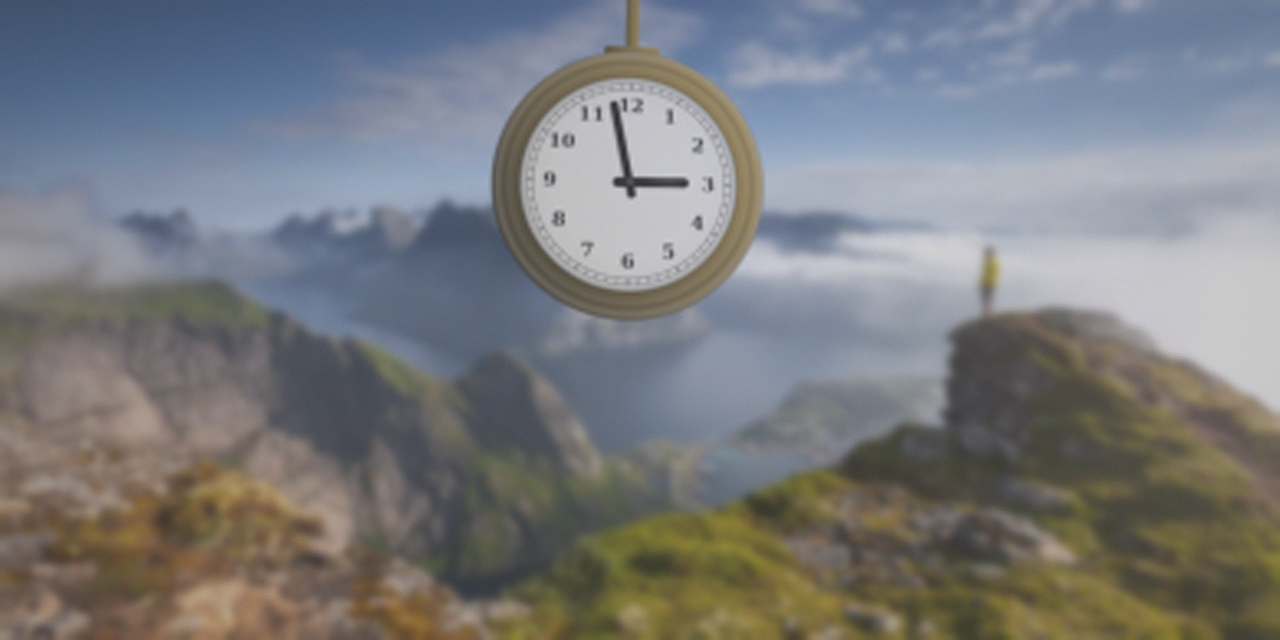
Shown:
2h58
